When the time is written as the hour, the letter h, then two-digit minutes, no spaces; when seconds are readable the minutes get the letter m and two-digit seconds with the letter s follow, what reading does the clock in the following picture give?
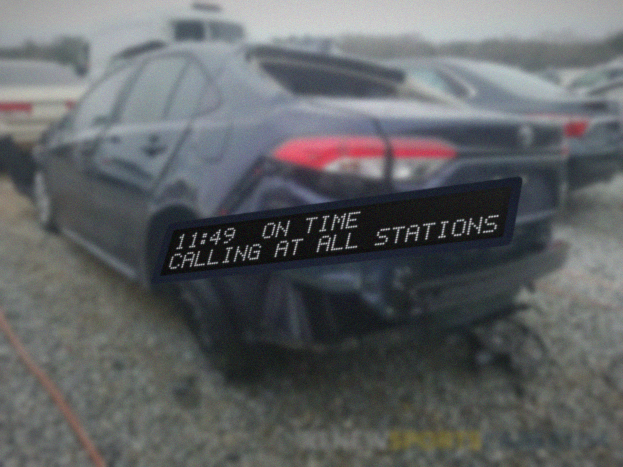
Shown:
11h49
